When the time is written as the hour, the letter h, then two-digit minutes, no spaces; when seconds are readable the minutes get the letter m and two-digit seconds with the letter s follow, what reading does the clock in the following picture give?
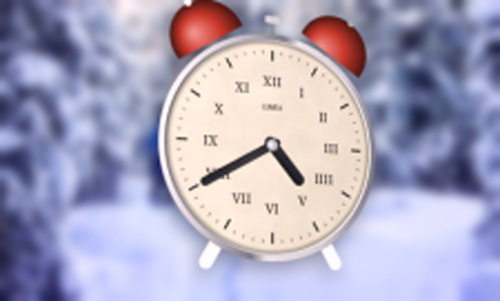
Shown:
4h40
